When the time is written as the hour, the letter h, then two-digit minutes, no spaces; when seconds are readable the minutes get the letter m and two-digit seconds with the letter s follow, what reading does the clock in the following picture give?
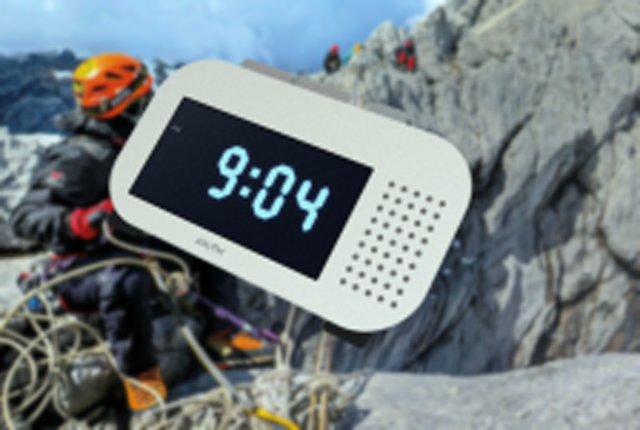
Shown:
9h04
